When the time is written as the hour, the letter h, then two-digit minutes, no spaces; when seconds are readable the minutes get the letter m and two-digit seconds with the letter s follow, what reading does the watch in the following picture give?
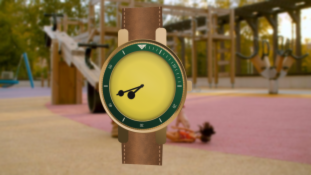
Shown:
7h42
